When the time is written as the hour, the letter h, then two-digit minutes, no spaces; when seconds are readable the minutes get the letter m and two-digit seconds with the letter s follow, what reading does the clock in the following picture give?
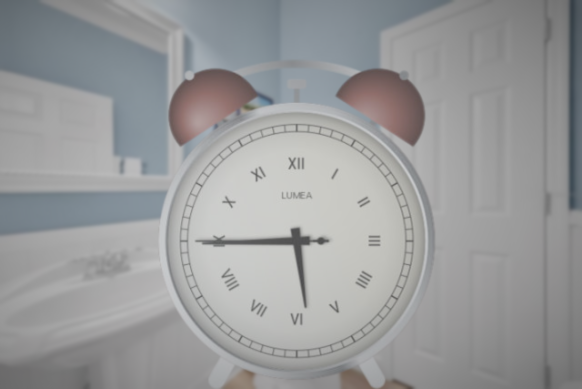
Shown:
5h44m45s
